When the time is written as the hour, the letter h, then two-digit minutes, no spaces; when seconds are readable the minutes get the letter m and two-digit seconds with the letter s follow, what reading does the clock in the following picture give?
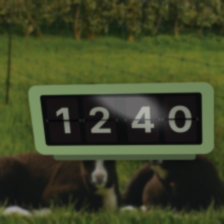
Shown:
12h40
